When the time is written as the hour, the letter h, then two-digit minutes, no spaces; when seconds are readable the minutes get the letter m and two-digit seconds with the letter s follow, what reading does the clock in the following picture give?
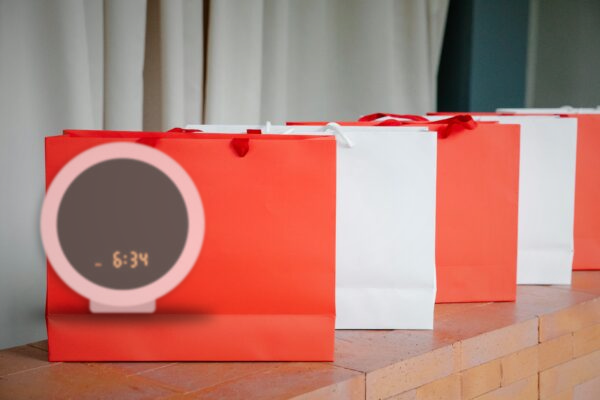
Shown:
6h34
